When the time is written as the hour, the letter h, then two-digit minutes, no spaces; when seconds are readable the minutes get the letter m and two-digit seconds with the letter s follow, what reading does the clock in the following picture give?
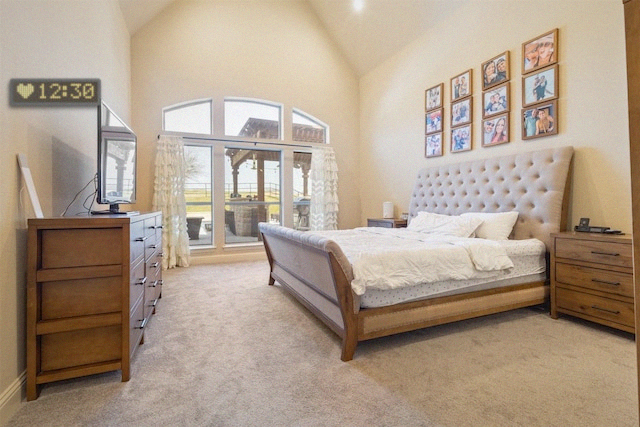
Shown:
12h30
